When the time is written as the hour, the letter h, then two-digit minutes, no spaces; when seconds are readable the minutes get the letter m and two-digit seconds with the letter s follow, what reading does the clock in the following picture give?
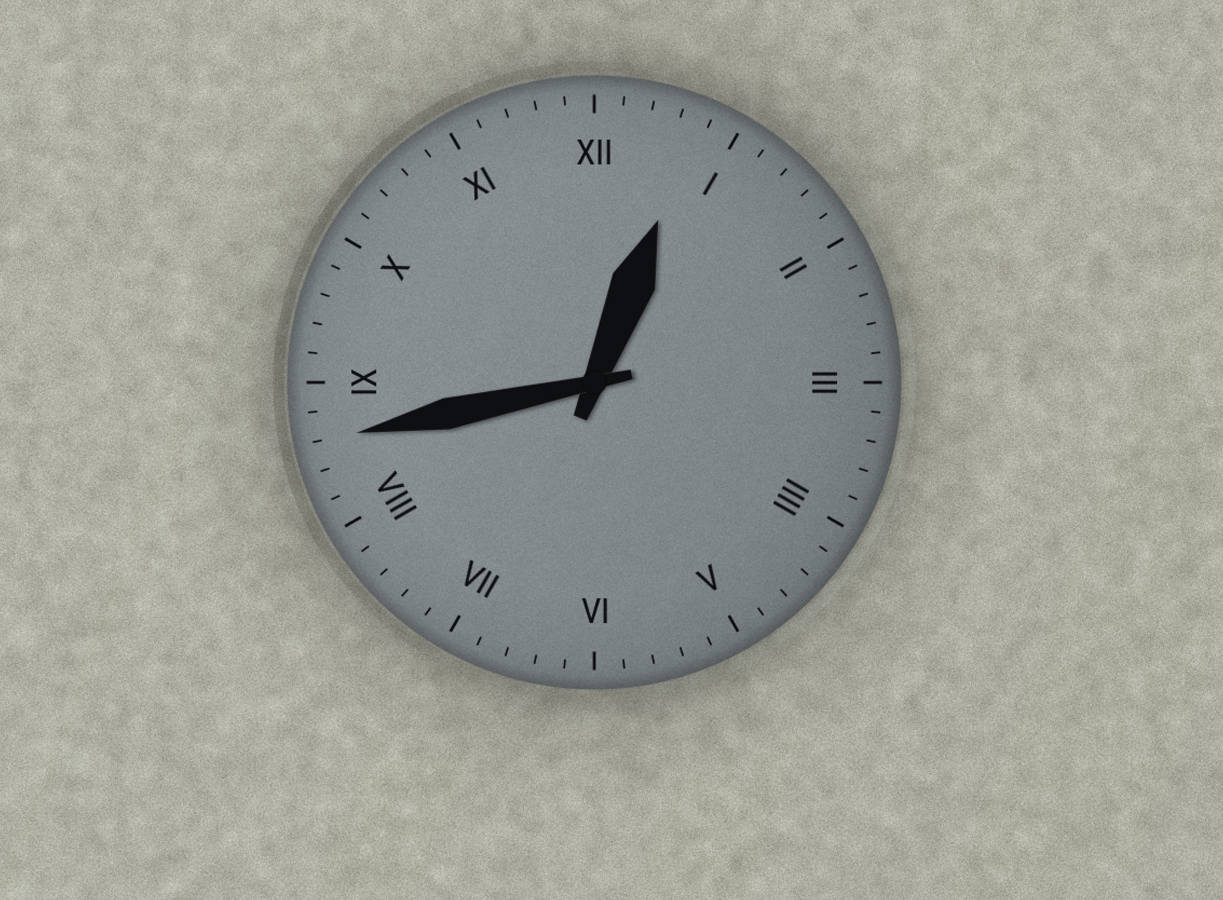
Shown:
12h43
